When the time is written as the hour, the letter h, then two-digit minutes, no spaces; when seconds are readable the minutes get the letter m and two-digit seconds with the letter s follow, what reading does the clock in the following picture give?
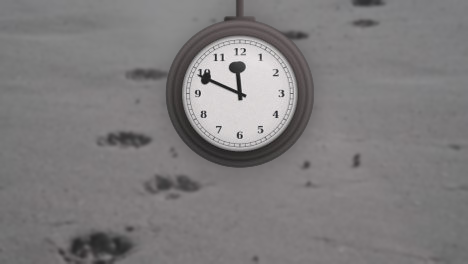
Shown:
11h49
